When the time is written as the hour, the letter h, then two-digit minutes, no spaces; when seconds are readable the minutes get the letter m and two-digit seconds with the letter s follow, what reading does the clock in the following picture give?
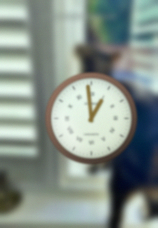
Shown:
12h59
